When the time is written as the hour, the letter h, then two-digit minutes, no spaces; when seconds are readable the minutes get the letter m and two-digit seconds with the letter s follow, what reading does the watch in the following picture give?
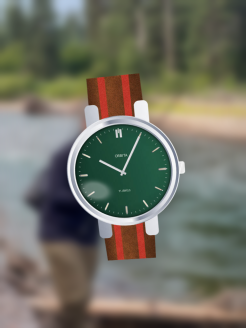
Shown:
10h05
